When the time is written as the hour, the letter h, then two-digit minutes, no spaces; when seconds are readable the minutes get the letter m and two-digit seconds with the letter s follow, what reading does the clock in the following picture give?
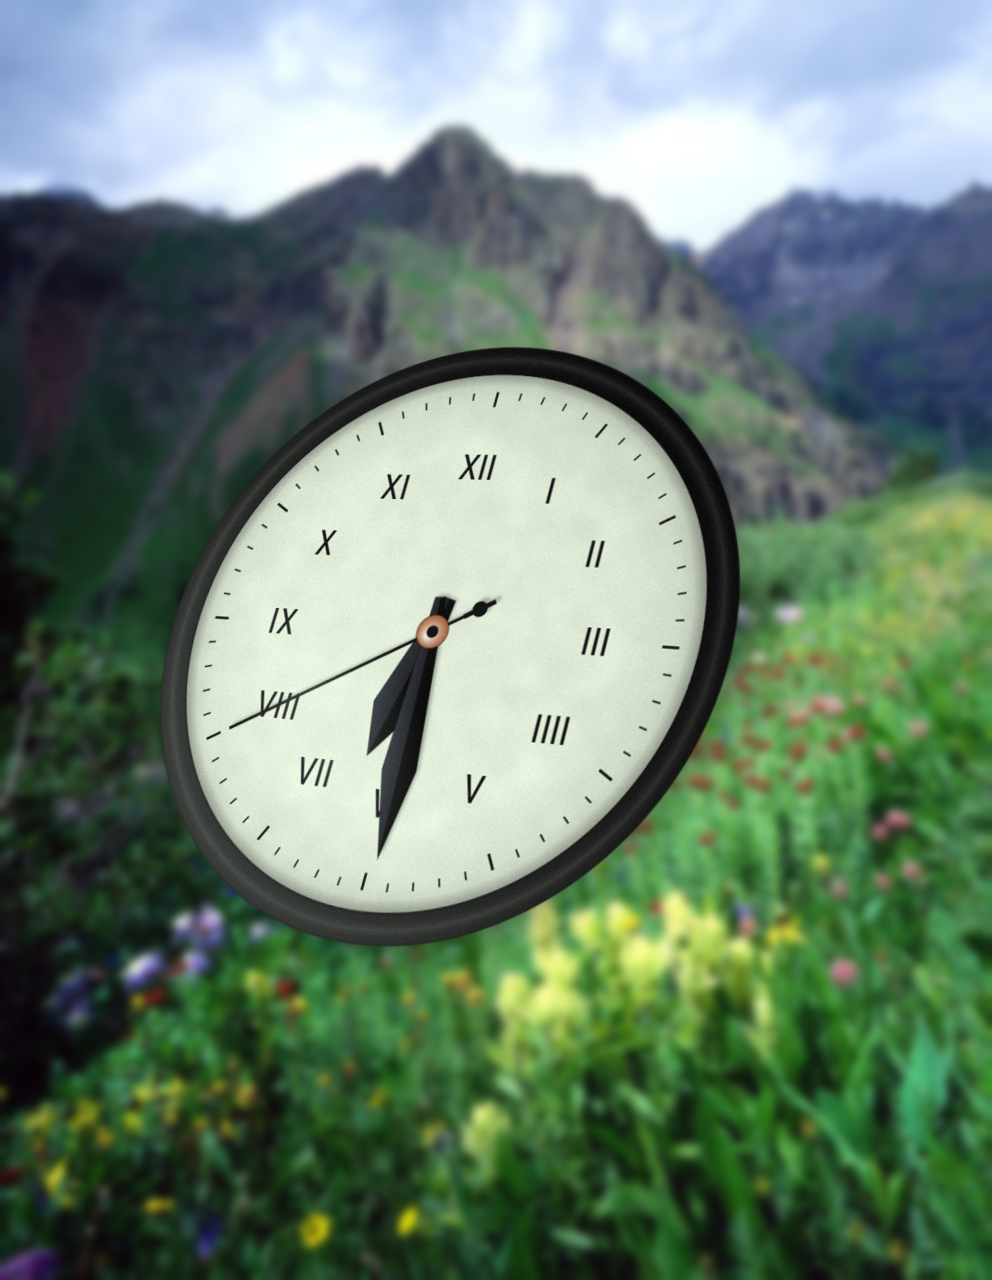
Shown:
6h29m40s
